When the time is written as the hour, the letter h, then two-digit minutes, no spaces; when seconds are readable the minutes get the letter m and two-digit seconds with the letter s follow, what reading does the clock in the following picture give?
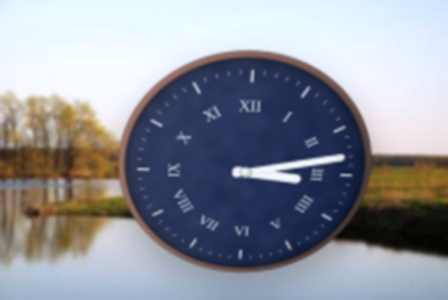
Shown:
3h13
